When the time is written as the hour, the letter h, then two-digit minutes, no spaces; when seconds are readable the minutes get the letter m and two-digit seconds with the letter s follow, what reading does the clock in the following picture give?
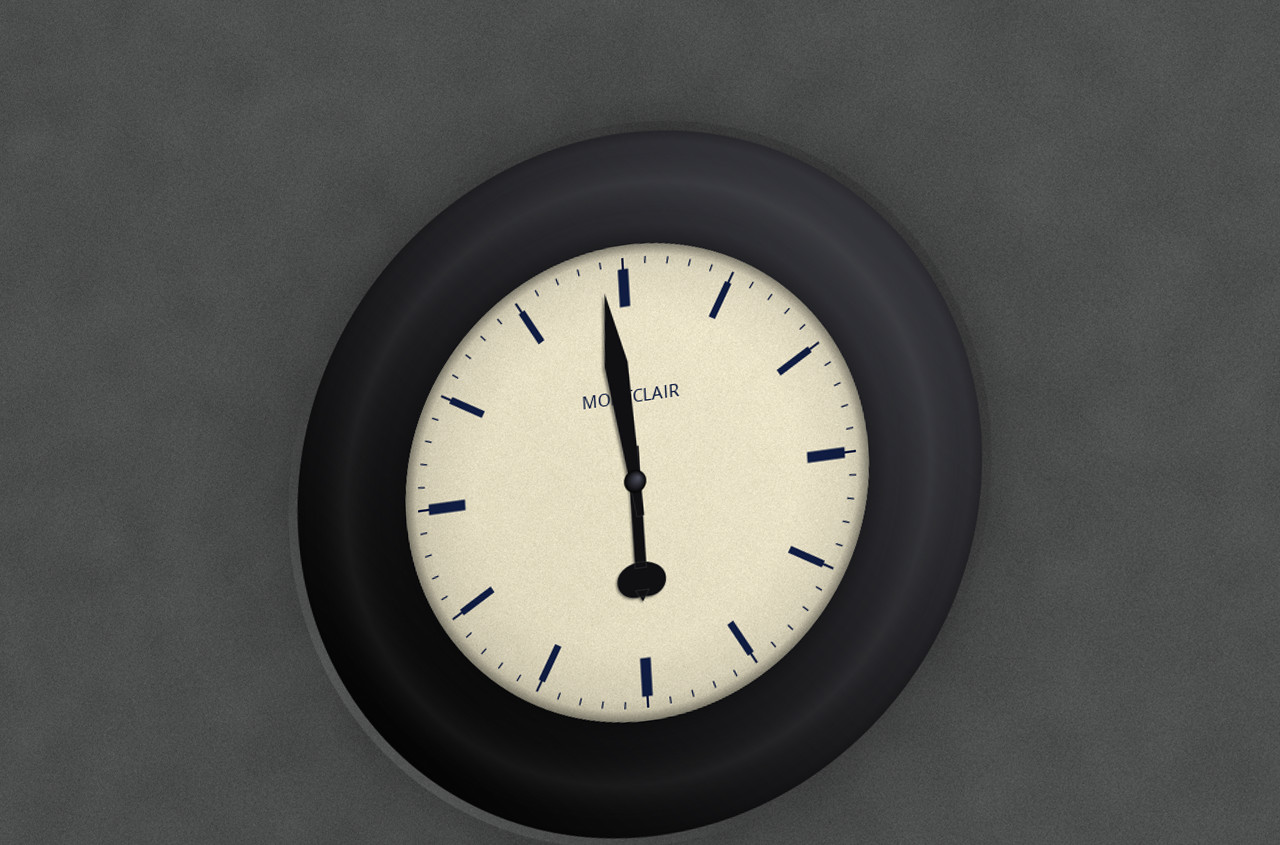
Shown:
5h59
